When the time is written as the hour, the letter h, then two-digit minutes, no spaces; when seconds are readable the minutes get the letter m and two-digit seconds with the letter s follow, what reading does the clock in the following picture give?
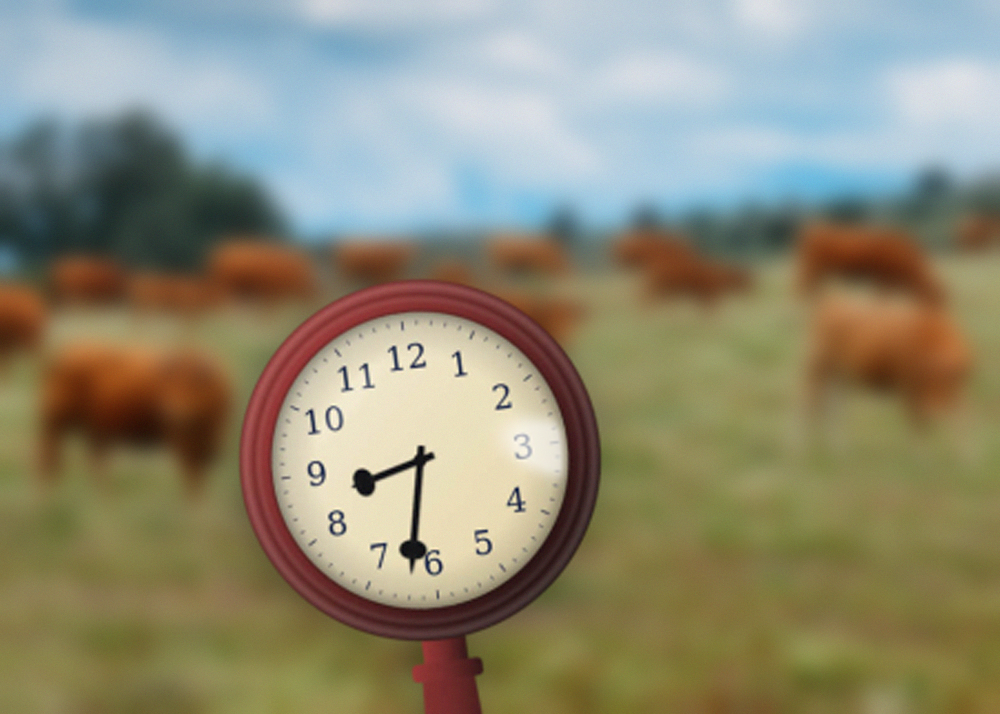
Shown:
8h32
